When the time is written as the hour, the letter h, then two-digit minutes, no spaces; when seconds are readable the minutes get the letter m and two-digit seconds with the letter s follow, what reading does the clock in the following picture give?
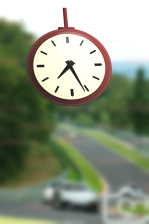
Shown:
7h26
